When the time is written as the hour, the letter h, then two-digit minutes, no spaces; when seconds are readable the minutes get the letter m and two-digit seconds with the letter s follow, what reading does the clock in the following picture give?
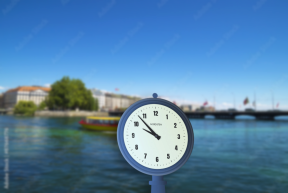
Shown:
9h53
